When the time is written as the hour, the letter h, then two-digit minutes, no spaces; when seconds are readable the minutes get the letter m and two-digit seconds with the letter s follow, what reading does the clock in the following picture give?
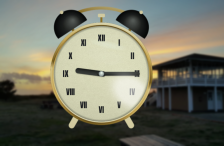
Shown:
9h15
